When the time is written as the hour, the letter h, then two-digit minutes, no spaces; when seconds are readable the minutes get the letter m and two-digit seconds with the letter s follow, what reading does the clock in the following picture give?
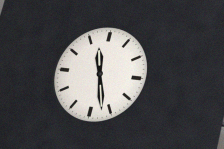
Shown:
11h27
